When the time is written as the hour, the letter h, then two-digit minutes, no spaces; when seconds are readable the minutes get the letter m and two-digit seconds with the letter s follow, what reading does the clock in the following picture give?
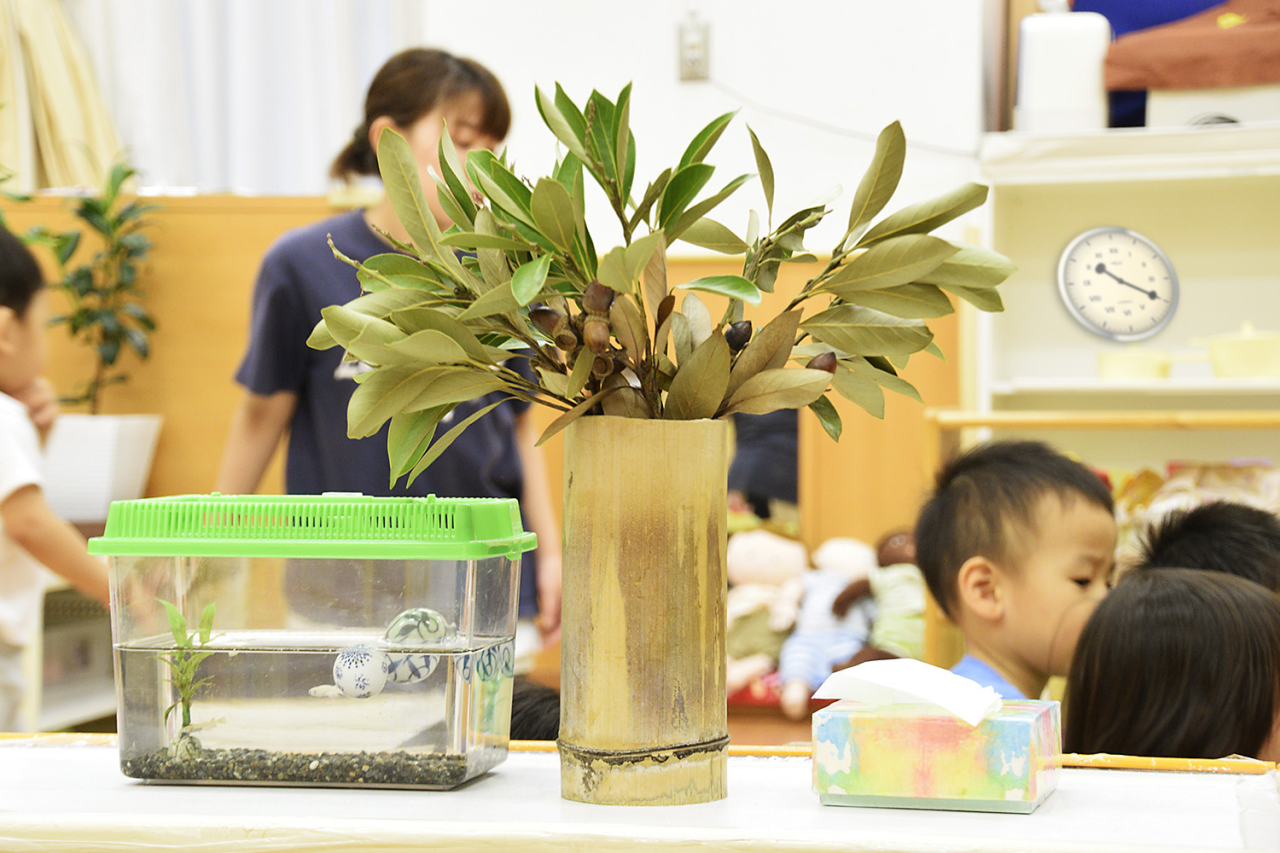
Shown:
10h20
